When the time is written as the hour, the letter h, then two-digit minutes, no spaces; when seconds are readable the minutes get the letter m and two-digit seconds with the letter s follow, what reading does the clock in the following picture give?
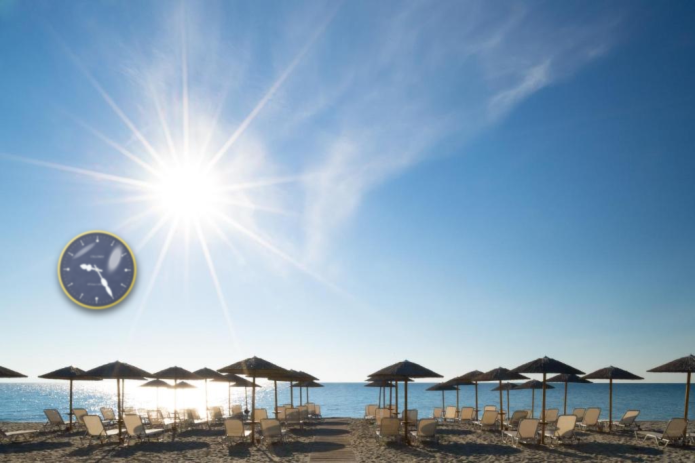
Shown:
9h25
